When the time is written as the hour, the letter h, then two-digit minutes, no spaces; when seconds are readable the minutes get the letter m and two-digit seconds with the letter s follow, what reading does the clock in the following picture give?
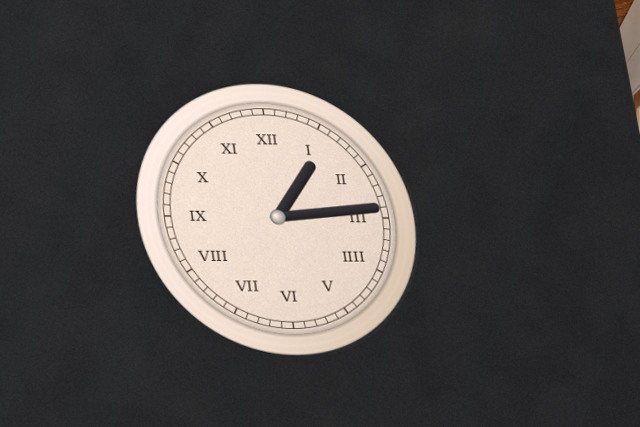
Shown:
1h14
